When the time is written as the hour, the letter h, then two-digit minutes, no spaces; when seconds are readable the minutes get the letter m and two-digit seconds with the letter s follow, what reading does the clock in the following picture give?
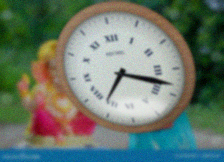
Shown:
7h18
